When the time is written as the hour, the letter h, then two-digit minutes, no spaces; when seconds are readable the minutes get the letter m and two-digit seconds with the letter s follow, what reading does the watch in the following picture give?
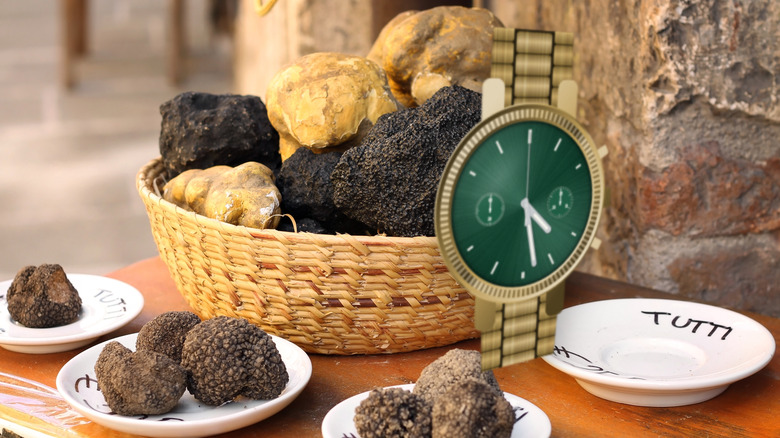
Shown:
4h28
